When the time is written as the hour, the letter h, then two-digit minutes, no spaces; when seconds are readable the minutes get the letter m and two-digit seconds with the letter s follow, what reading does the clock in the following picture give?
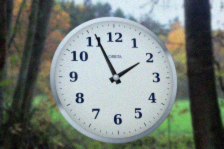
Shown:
1h56
